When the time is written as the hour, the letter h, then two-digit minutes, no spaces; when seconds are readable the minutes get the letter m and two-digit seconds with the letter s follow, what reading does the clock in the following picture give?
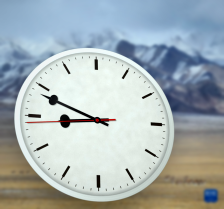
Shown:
8h48m44s
